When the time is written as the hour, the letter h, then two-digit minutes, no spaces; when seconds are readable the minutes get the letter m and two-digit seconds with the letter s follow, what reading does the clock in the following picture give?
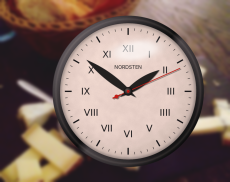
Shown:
1h51m11s
